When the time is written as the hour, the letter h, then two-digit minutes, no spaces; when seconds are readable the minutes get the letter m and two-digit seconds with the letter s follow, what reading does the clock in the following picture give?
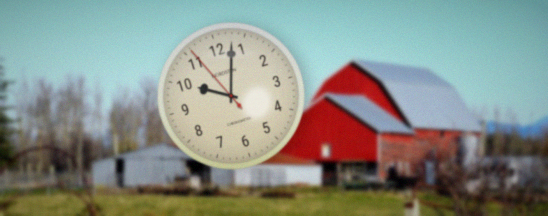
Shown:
10h02m56s
